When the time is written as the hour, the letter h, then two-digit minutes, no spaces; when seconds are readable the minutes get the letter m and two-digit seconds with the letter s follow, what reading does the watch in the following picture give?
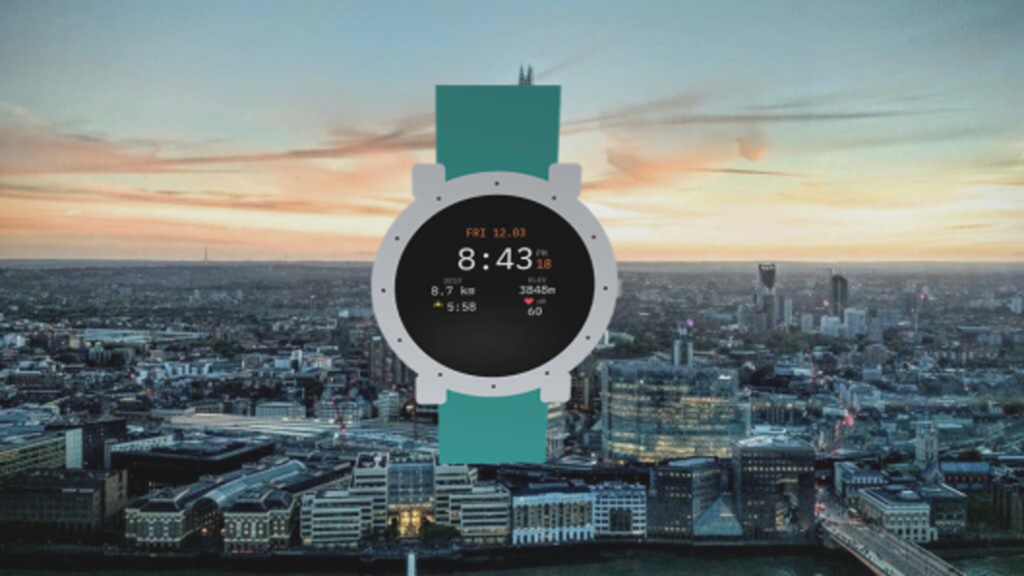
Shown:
8h43
